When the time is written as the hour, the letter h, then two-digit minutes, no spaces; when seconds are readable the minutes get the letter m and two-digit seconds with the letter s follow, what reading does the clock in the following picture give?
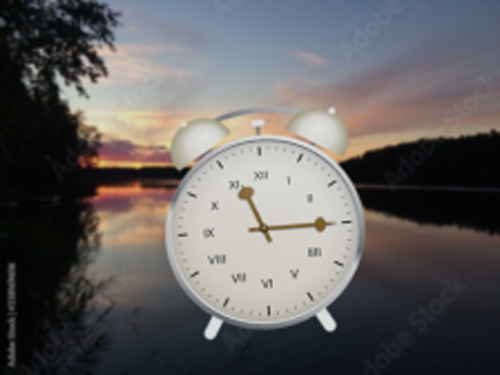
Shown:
11h15
